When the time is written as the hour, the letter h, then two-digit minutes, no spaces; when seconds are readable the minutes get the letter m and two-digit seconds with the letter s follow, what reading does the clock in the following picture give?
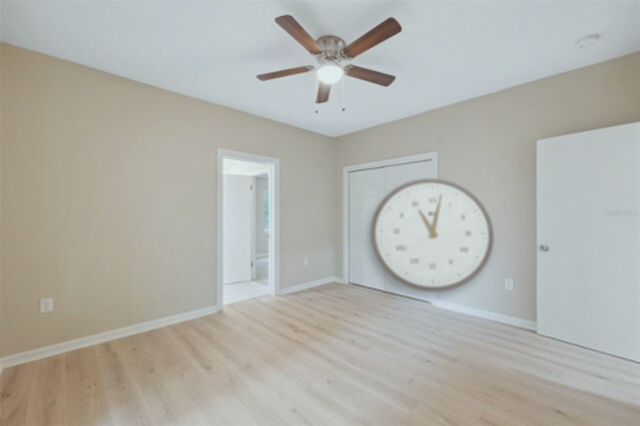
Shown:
11h02
